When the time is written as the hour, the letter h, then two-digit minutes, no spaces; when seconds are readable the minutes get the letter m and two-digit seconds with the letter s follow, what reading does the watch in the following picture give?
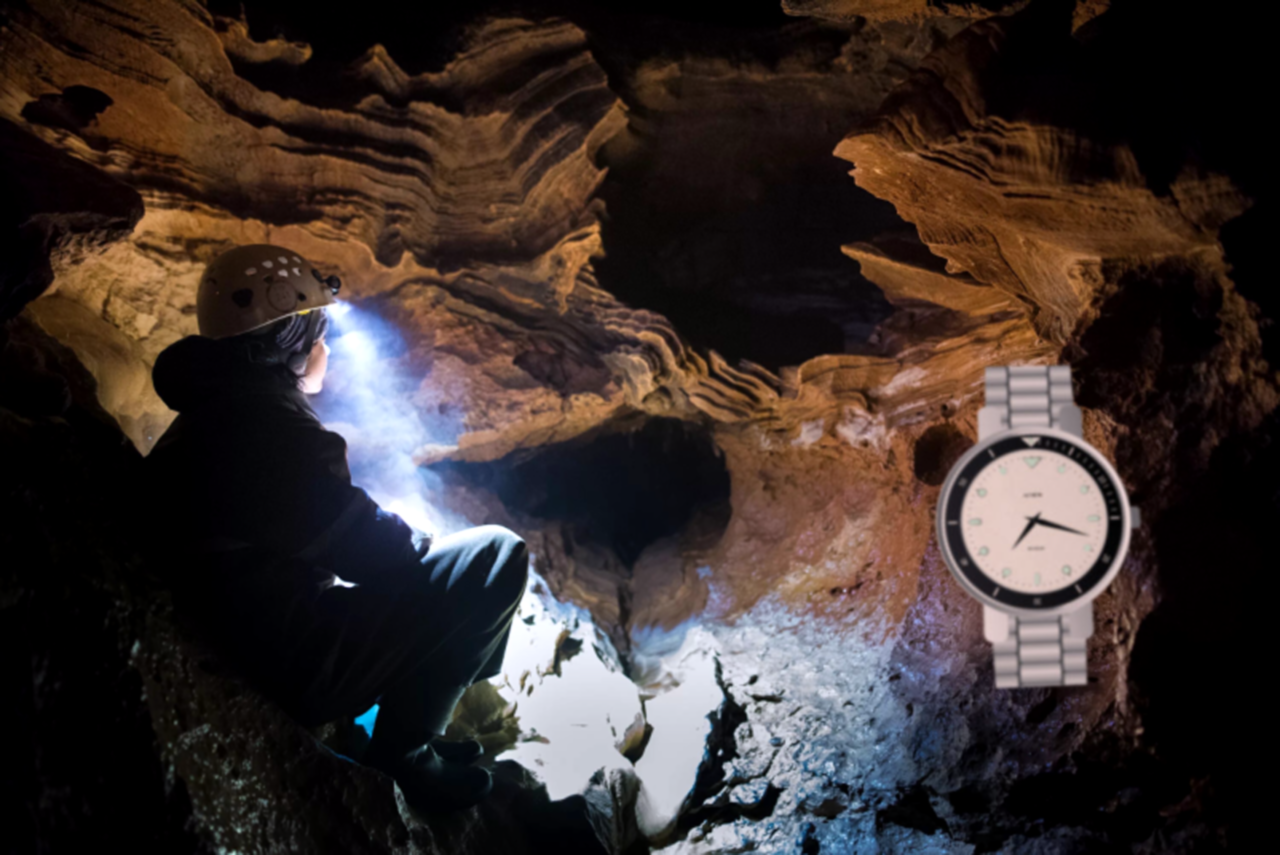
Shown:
7h18
